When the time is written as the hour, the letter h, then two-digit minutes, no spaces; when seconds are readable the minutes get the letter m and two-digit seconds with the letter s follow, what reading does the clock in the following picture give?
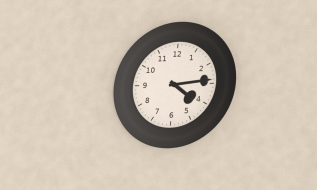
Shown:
4h14
